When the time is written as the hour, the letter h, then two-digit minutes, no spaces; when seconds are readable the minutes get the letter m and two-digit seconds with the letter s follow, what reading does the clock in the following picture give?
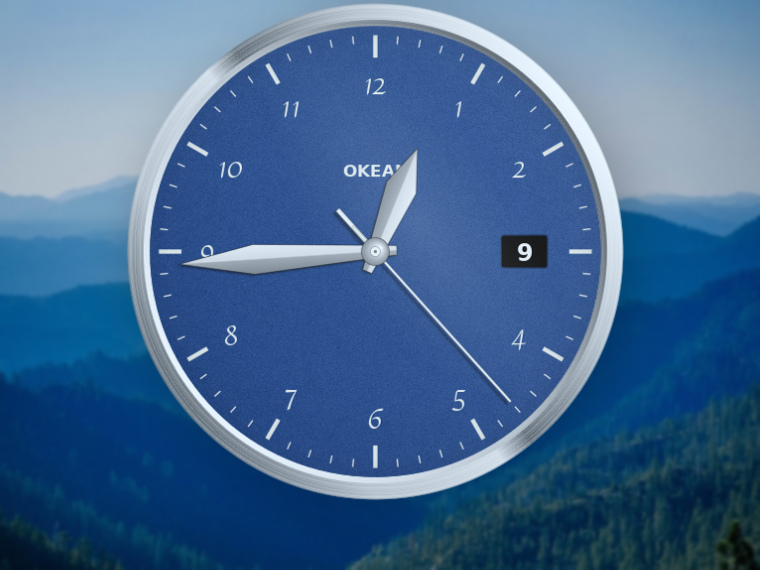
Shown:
12h44m23s
